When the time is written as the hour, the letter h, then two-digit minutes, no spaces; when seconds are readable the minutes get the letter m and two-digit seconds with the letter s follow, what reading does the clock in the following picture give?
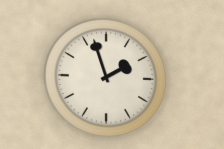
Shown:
1h57
